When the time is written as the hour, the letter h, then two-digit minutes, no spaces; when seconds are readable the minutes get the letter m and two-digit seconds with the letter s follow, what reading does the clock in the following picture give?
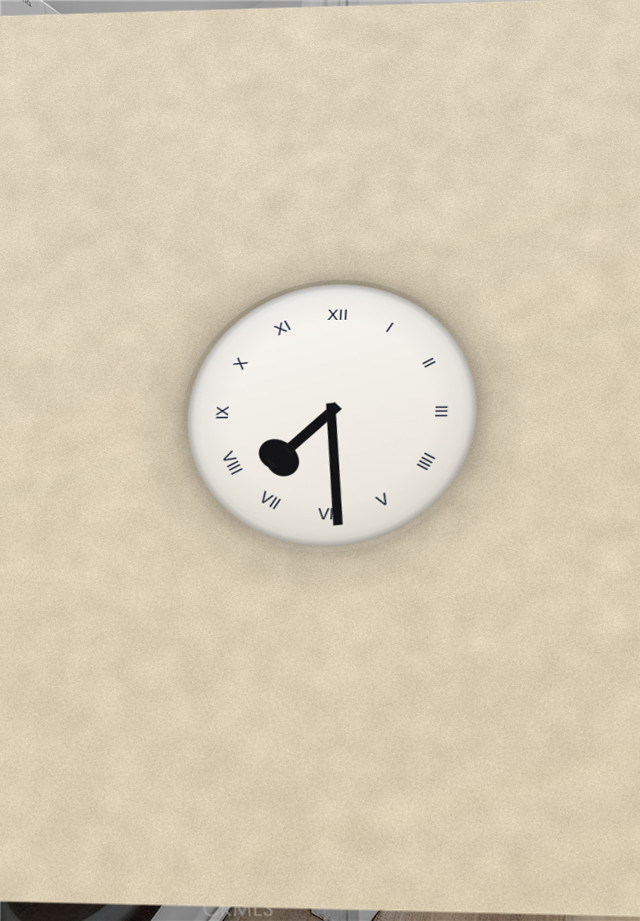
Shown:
7h29
